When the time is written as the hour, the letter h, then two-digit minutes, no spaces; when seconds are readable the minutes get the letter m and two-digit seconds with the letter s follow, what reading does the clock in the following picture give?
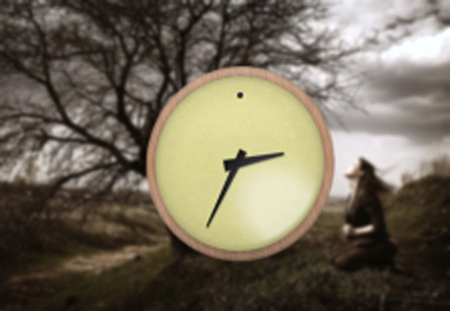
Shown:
2h34
